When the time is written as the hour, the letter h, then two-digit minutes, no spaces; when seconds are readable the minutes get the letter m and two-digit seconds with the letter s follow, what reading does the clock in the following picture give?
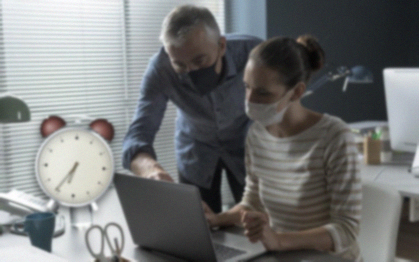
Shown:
6h36
